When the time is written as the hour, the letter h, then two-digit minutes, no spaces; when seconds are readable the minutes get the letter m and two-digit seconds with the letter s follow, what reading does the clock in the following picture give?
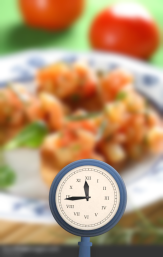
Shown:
11h44
